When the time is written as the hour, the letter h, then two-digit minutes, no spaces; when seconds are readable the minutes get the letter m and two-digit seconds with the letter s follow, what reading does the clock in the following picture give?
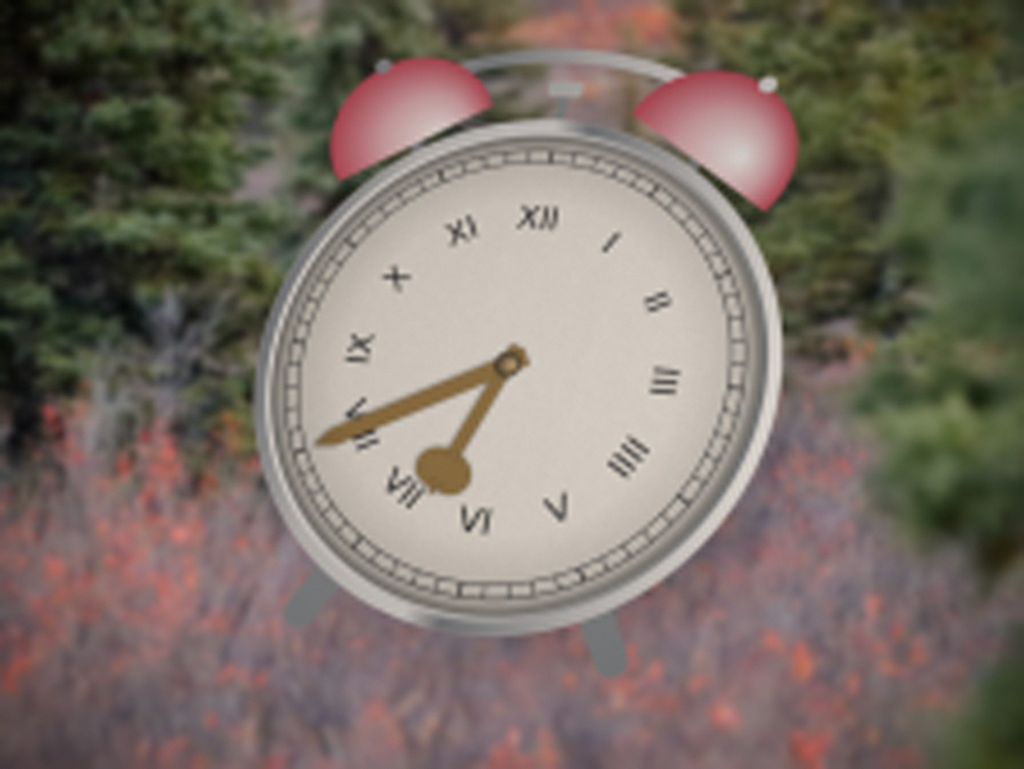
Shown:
6h40
